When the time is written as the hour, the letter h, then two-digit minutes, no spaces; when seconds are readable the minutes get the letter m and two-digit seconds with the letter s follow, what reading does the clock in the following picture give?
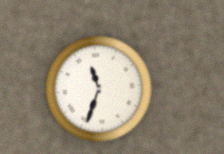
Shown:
11h34
